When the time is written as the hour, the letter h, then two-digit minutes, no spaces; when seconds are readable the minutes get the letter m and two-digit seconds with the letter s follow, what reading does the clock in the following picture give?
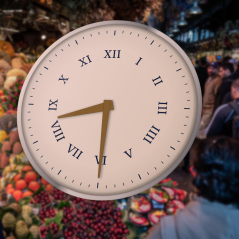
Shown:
8h30
